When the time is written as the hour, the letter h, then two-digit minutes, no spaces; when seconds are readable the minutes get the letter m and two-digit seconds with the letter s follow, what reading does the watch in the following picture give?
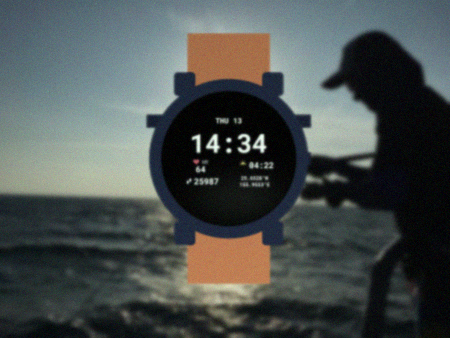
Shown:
14h34
